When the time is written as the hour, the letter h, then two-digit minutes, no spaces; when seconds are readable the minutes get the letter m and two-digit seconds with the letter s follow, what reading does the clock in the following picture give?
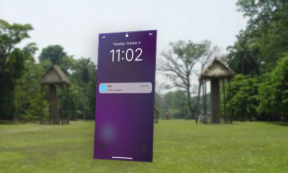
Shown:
11h02
